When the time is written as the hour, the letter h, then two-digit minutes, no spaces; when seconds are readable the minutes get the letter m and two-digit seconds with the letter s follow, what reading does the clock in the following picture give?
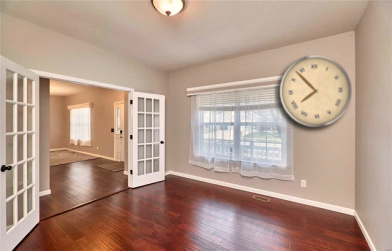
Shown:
7h53
